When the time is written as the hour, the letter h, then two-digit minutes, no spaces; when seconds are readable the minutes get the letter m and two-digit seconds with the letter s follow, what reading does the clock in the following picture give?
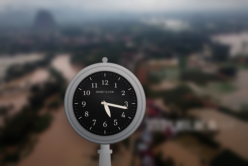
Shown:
5h17
